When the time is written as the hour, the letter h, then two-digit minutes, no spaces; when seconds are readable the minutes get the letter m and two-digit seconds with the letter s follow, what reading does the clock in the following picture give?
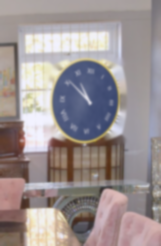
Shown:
10h51
